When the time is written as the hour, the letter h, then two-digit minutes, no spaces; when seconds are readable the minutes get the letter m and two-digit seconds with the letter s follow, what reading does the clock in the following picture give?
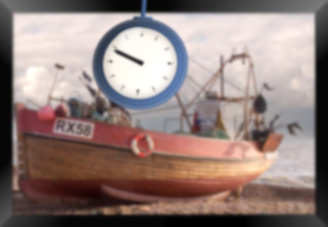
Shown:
9h49
